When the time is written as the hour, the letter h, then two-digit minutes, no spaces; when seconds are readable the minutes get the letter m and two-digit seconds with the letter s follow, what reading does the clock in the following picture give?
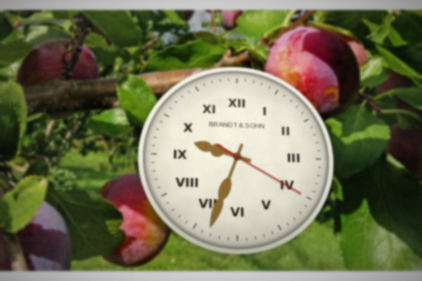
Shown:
9h33m20s
